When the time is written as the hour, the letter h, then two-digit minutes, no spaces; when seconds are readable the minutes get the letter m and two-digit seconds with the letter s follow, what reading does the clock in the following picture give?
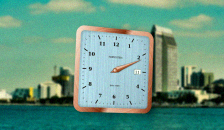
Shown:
2h11
